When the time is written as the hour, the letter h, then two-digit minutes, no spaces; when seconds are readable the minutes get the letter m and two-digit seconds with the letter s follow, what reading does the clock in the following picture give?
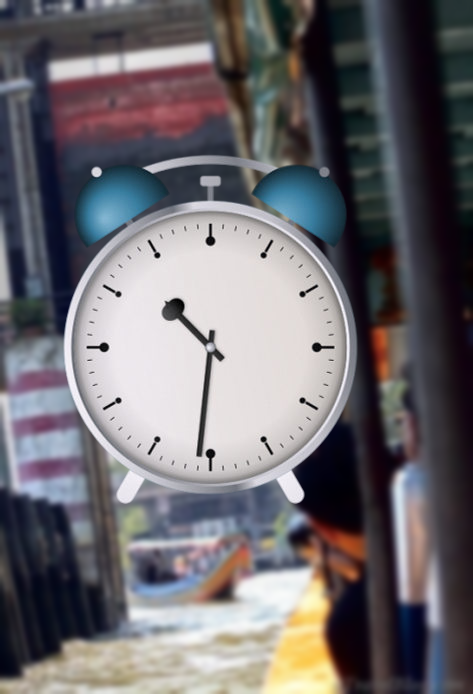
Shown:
10h31
